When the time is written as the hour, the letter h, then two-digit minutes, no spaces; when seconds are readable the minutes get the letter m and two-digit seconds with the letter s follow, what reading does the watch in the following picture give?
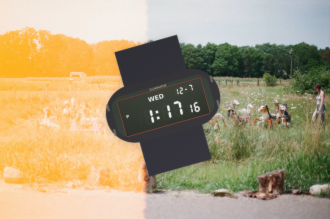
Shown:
1h17m16s
